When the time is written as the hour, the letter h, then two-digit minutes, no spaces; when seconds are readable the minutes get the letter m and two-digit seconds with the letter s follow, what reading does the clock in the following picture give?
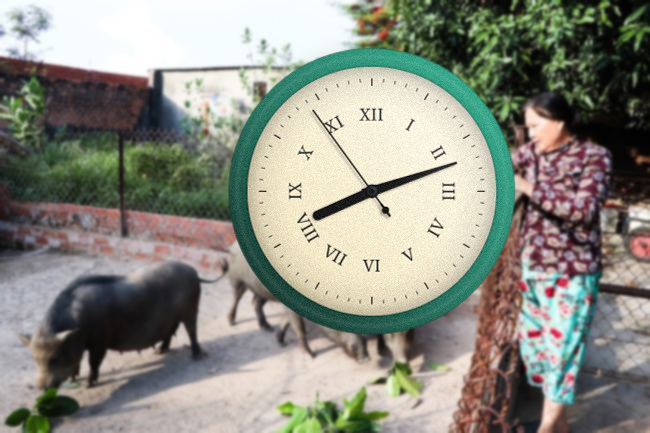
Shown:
8h11m54s
